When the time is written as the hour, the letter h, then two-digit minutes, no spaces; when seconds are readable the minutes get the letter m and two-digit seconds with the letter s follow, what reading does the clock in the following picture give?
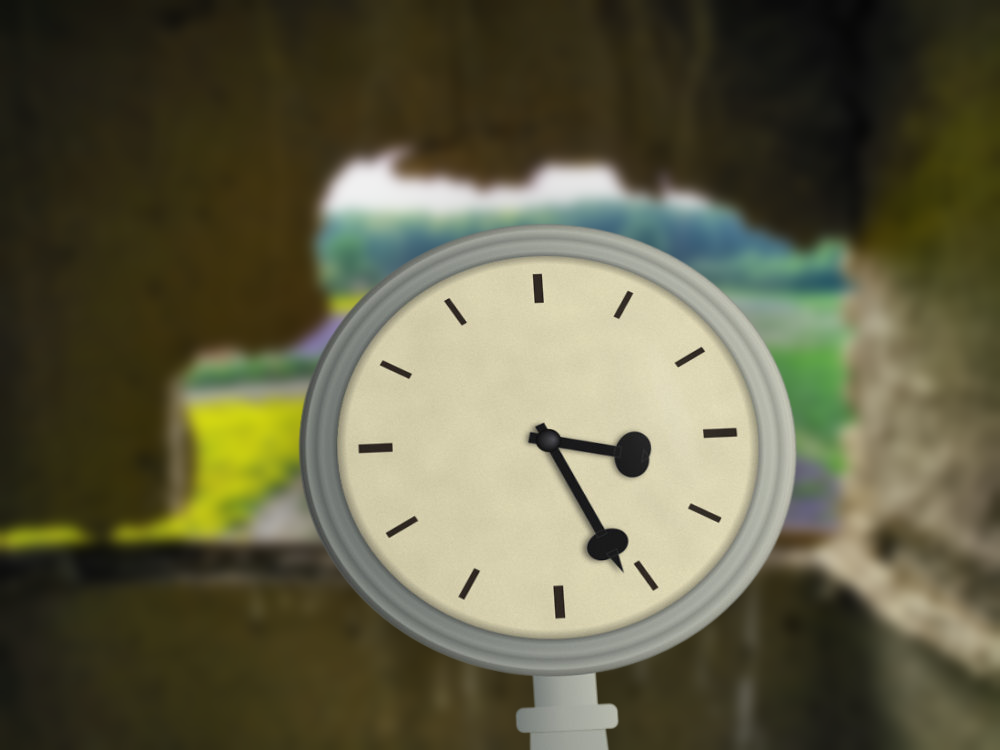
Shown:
3h26
